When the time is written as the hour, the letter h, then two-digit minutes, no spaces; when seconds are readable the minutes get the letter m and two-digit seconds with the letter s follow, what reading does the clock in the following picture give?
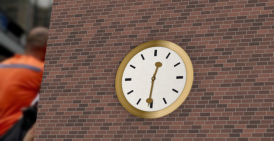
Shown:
12h31
